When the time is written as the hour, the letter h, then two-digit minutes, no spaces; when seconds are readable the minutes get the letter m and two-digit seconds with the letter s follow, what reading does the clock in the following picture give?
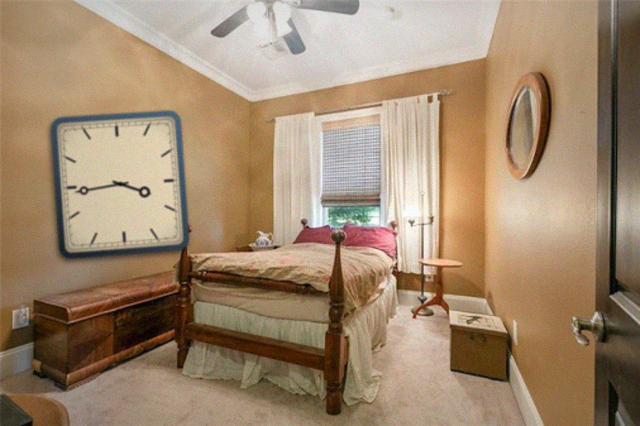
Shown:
3h44
